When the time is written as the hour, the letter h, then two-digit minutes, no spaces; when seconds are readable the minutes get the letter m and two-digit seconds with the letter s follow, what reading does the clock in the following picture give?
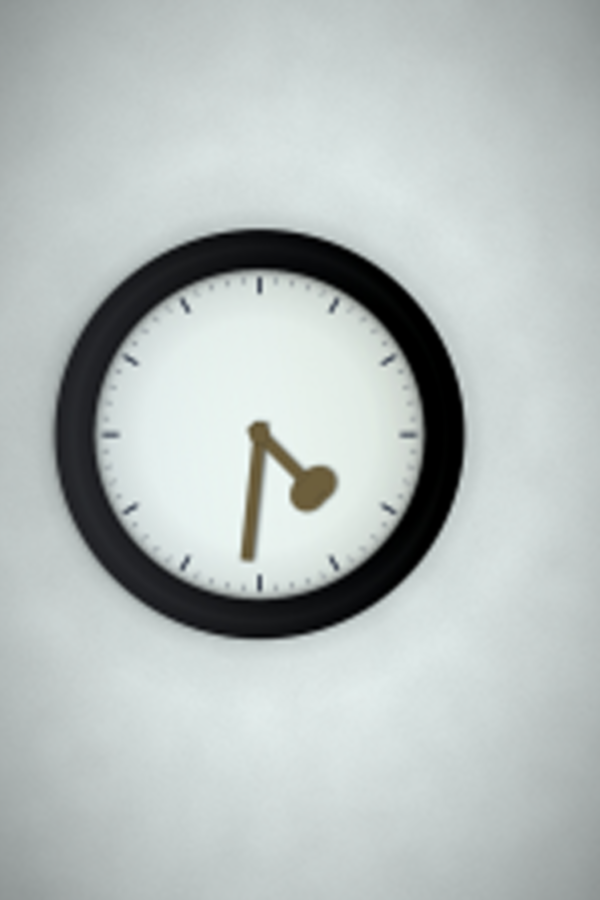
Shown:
4h31
